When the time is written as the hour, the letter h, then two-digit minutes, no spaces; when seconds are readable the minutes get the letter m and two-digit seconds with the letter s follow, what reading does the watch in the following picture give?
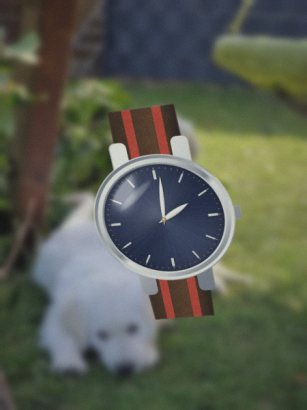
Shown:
2h01
